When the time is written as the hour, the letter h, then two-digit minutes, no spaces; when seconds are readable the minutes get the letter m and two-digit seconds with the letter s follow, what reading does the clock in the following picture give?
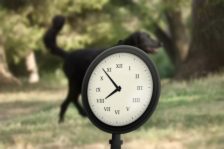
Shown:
7h53
